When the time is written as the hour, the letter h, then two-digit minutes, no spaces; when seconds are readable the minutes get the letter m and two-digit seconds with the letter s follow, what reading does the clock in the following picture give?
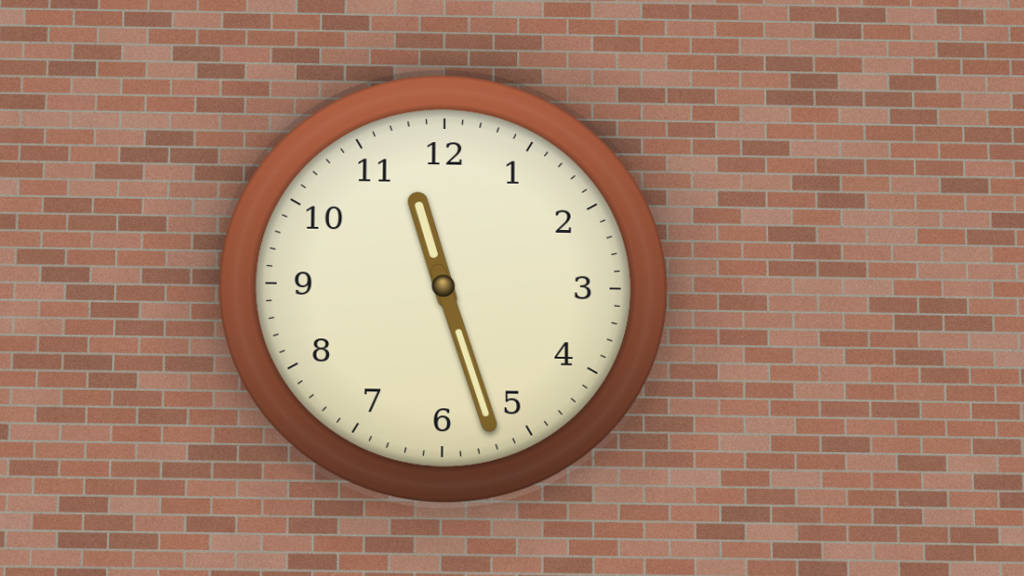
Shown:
11h27
